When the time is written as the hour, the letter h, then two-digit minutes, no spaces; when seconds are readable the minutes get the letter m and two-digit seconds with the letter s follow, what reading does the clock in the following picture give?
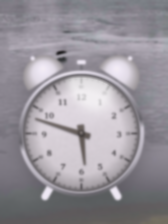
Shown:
5h48
